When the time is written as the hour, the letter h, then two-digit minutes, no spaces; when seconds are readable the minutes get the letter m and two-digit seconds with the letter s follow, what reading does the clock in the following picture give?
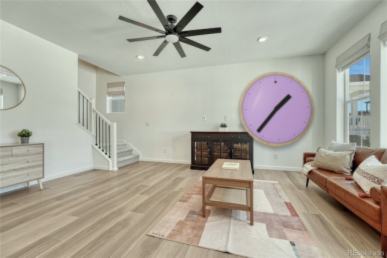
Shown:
1h37
